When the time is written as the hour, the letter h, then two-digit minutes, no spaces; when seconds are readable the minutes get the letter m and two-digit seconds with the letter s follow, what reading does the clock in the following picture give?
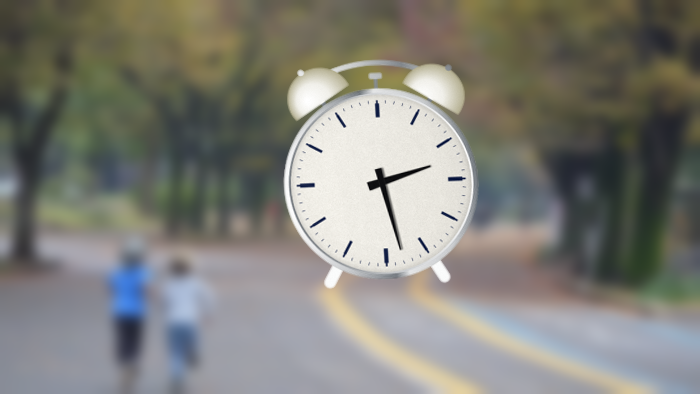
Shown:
2h28
